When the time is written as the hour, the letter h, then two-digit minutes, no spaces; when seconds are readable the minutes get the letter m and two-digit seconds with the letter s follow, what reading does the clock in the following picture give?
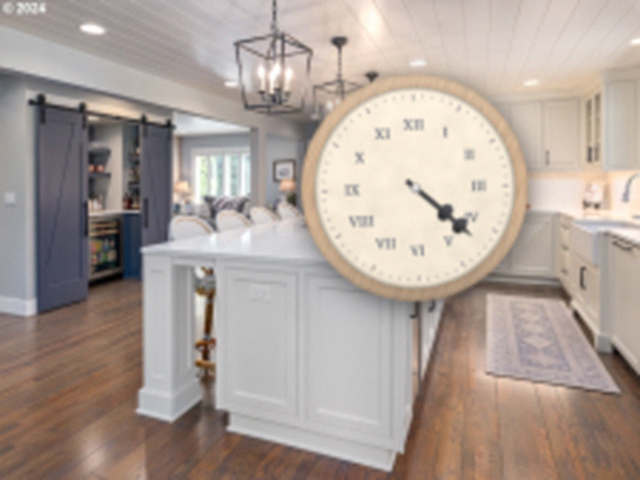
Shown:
4h22
